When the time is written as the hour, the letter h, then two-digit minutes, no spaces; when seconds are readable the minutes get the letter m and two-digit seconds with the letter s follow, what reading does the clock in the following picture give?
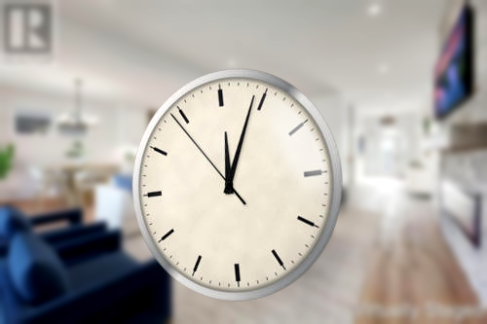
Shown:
12h03m54s
